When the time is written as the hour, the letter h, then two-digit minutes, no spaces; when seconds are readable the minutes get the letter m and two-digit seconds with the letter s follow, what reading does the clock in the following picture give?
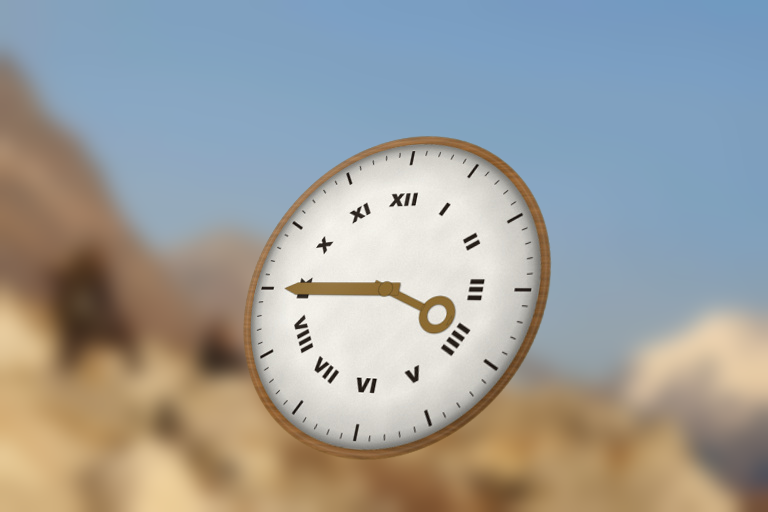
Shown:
3h45
